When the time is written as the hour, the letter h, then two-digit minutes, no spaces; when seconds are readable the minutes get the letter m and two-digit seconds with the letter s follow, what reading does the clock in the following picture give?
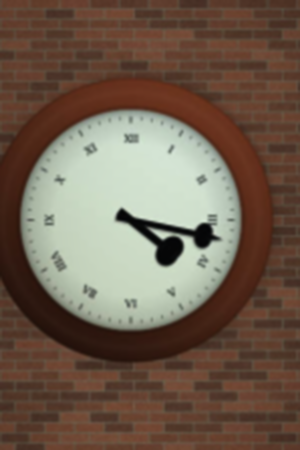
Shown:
4h17
